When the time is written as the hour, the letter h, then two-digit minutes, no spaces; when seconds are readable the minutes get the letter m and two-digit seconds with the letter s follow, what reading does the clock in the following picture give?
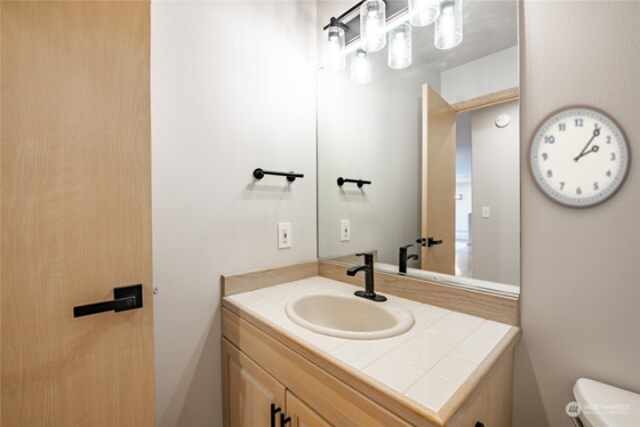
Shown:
2h06
